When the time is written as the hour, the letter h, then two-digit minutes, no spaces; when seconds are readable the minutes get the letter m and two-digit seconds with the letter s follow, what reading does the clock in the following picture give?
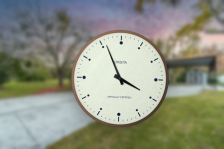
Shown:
3h56
